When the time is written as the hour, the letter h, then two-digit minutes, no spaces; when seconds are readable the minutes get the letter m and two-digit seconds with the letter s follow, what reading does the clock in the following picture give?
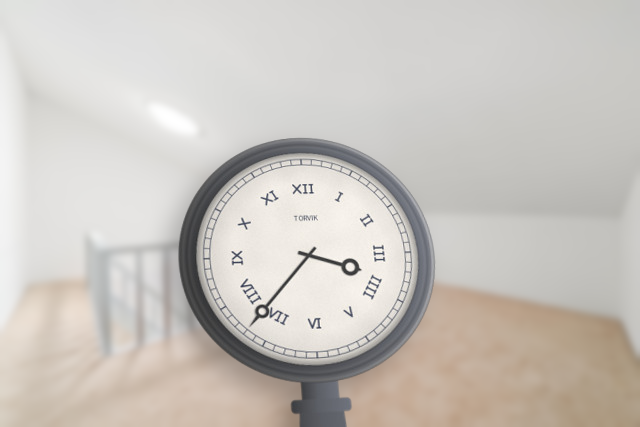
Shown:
3h37
